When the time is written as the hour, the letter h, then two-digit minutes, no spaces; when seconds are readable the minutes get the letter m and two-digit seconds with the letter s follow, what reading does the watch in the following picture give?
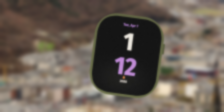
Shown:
1h12
